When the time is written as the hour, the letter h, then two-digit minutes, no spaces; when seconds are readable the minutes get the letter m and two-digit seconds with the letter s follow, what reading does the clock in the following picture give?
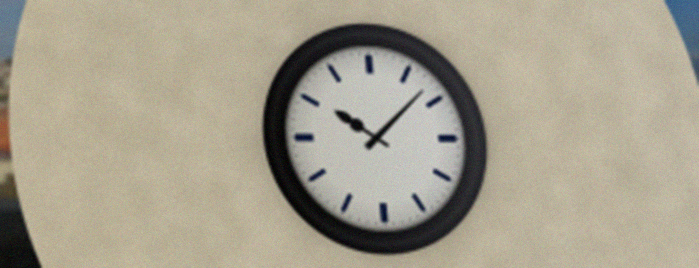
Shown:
10h08
